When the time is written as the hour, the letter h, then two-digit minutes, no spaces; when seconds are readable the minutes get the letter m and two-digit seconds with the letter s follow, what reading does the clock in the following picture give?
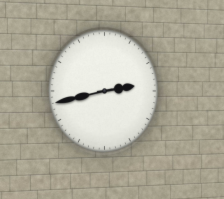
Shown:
2h43
